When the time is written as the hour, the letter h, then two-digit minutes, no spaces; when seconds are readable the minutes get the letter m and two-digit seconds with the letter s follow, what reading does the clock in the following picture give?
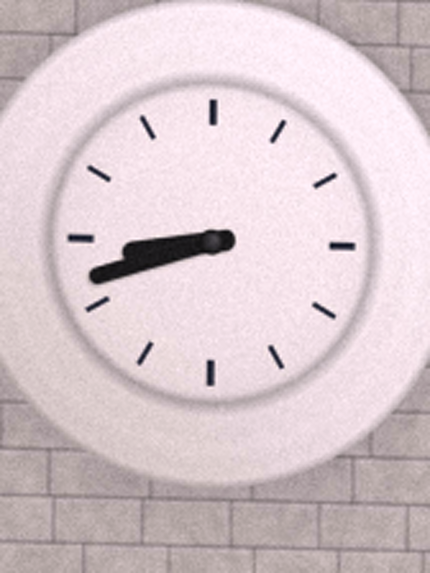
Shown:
8h42
